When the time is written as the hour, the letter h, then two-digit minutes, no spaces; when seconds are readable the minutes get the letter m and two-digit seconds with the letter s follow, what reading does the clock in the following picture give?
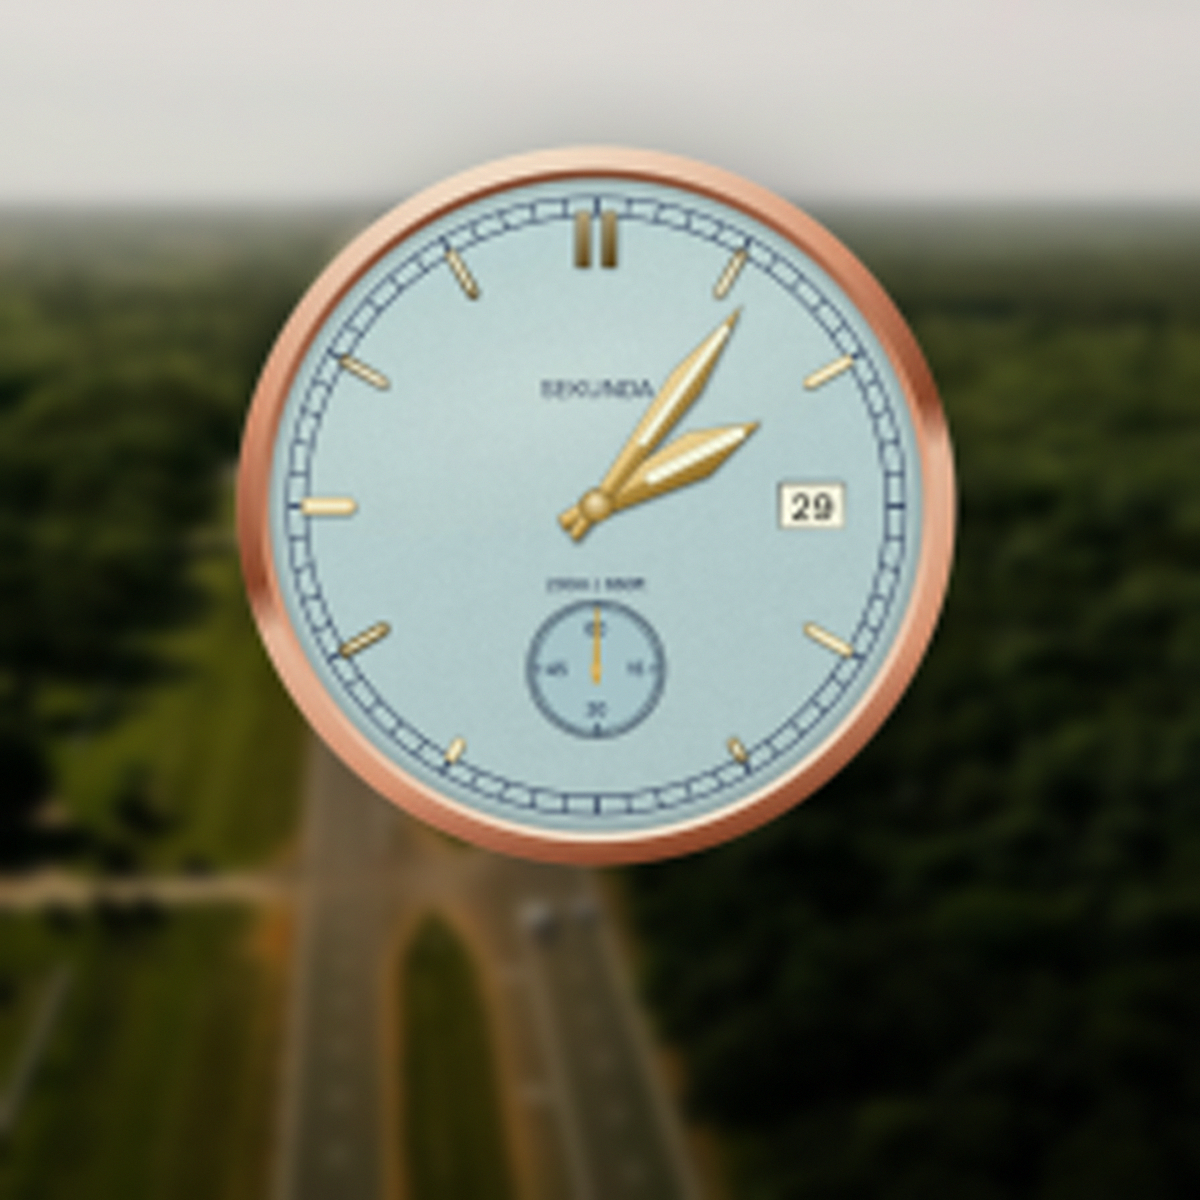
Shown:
2h06
